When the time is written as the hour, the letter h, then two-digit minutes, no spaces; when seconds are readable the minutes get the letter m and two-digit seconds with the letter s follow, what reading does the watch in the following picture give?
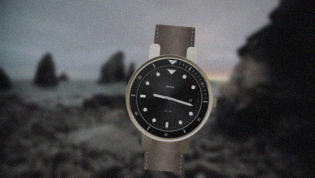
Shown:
9h17
